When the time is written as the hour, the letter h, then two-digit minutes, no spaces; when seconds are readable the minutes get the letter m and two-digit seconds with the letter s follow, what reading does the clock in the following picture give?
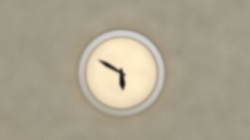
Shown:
5h50
